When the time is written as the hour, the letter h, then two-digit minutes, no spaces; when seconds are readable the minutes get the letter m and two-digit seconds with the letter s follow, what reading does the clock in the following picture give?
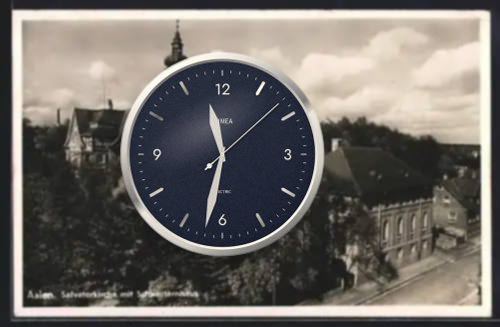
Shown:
11h32m08s
